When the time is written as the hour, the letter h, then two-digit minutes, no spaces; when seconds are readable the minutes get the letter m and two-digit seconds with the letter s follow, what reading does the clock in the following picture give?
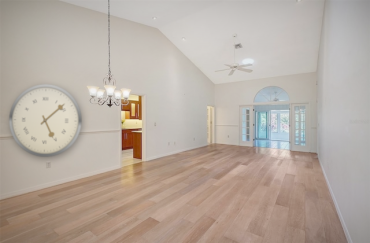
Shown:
5h08
